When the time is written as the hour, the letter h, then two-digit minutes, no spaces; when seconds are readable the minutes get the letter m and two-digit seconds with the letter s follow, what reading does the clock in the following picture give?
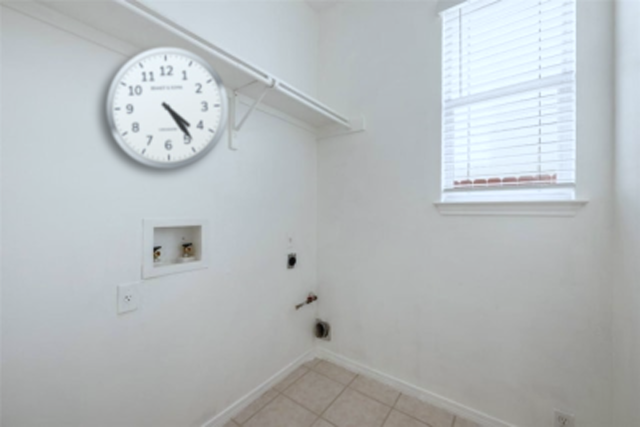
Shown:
4h24
